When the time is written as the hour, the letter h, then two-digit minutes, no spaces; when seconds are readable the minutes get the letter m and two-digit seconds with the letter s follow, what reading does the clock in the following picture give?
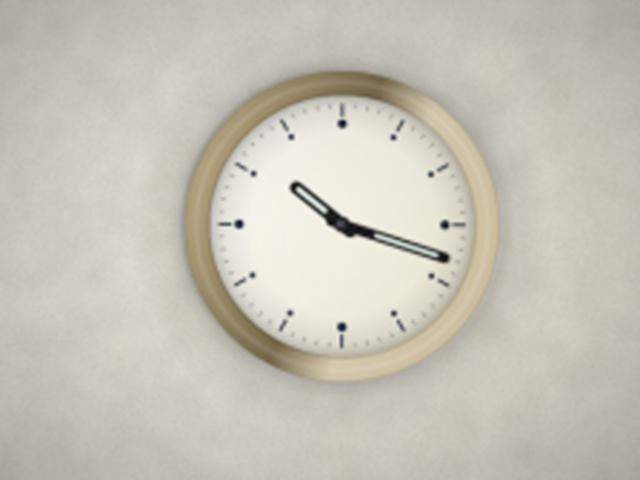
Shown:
10h18
